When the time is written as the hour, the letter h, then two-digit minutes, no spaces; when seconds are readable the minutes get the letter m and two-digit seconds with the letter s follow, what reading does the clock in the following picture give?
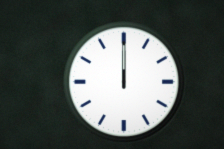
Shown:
12h00
